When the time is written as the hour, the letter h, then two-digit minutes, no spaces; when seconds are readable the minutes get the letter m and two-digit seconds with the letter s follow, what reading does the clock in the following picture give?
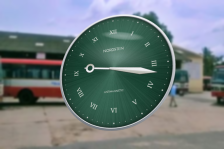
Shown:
9h17
